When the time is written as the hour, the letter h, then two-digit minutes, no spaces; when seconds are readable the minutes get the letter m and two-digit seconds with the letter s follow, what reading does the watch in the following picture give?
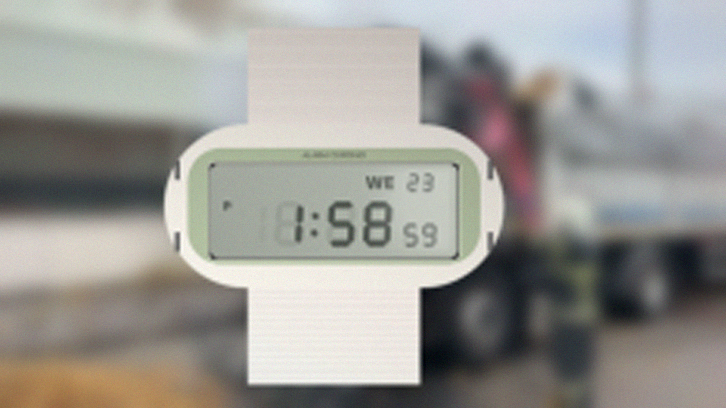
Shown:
1h58m59s
